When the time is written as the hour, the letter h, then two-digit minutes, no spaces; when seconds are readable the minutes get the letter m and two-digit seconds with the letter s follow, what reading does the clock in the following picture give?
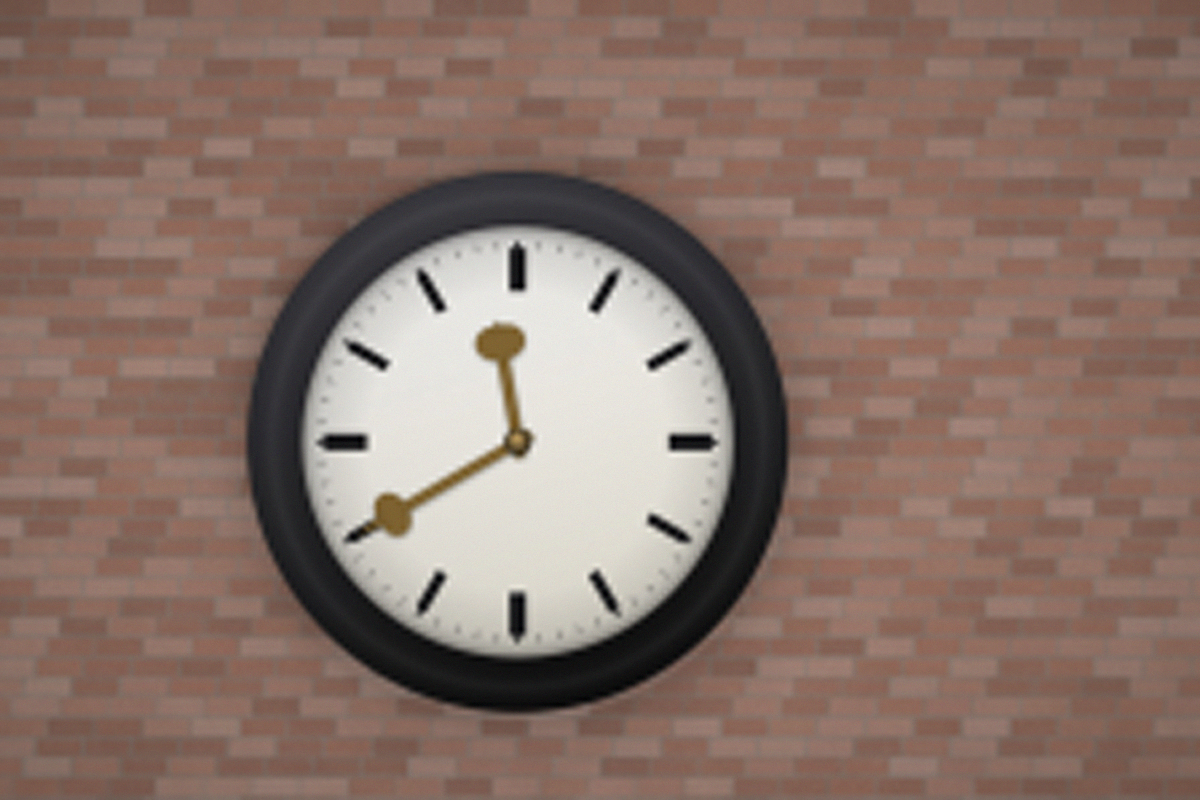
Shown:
11h40
